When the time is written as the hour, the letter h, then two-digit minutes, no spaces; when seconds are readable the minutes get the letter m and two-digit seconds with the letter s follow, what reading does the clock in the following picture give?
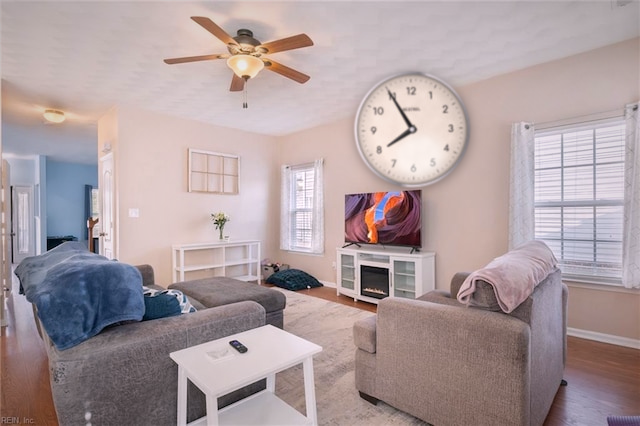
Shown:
7h55
